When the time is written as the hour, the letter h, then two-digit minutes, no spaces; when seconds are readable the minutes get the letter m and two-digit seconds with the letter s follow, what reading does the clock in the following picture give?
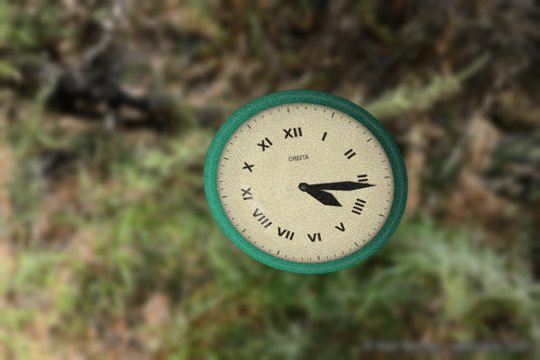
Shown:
4h16
